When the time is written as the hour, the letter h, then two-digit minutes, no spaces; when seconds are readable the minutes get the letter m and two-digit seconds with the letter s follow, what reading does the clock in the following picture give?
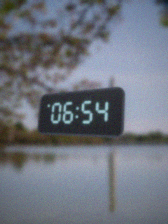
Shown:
6h54
